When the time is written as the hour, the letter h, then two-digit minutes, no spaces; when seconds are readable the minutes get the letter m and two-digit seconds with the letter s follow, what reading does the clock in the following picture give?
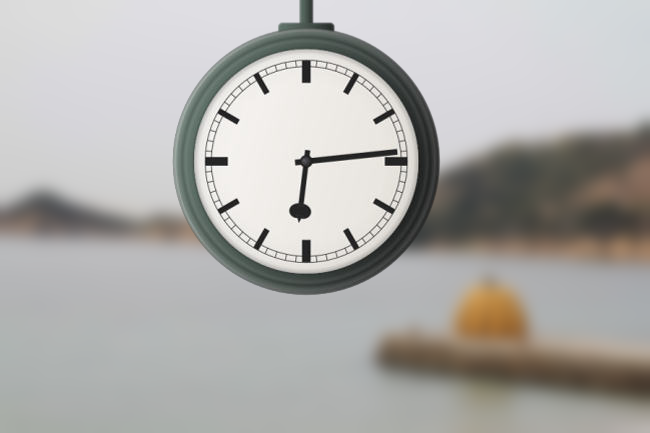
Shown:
6h14
